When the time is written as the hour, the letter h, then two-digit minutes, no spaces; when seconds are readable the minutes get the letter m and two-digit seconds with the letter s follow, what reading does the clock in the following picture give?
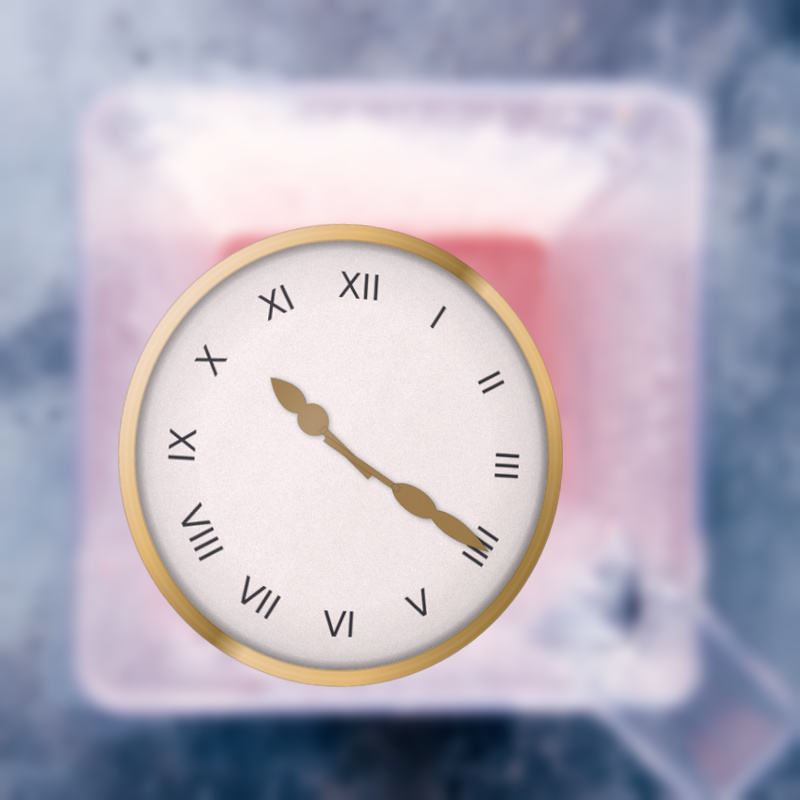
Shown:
10h20
